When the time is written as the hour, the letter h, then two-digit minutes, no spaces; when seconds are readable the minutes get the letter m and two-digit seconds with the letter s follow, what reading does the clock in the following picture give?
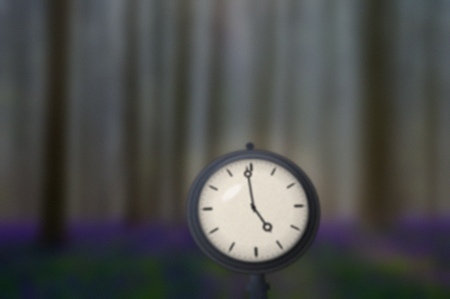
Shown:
4h59
